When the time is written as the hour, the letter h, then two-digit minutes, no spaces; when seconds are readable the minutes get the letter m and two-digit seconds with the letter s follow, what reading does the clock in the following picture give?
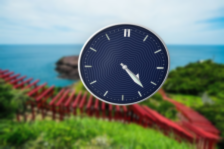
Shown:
4h23
